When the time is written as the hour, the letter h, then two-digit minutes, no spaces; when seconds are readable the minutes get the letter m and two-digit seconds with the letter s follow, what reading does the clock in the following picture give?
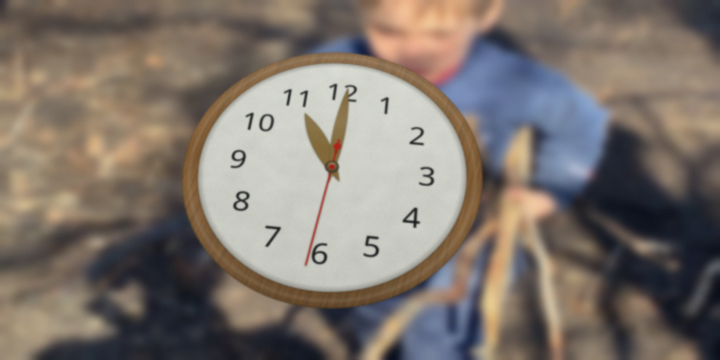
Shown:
11h00m31s
